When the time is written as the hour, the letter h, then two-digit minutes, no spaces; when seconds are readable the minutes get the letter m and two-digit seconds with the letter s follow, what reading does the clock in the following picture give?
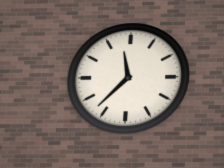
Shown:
11h37
